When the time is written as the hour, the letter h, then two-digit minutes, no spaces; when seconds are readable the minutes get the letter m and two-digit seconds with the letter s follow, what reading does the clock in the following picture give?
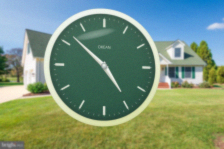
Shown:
4h52
